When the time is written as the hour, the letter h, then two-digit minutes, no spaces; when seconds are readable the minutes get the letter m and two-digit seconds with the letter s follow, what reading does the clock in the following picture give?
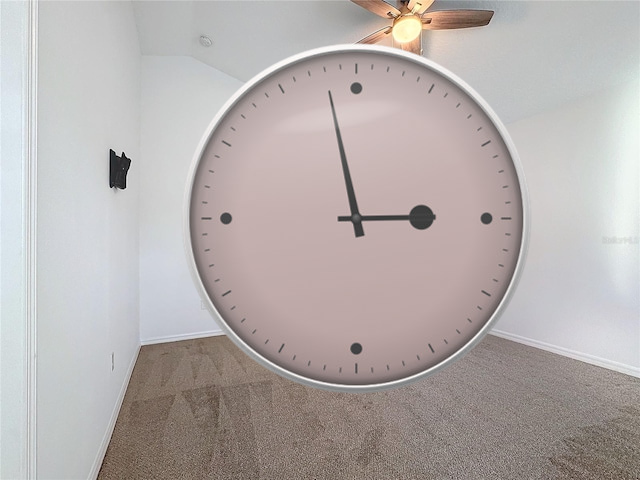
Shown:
2h58
